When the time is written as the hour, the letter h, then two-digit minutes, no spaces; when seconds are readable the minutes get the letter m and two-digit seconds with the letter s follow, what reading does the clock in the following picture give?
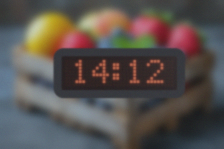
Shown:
14h12
